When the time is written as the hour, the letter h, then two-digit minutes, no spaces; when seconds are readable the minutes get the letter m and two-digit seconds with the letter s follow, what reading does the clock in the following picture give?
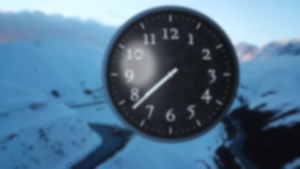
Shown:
7h38
